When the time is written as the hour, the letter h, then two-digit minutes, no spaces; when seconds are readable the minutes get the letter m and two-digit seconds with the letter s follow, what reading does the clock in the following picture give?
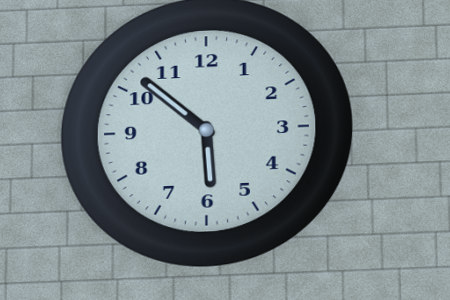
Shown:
5h52
